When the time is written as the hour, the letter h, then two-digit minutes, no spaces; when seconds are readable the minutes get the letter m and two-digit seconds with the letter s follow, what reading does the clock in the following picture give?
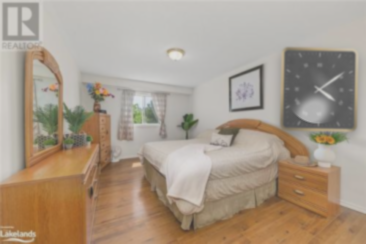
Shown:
4h09
